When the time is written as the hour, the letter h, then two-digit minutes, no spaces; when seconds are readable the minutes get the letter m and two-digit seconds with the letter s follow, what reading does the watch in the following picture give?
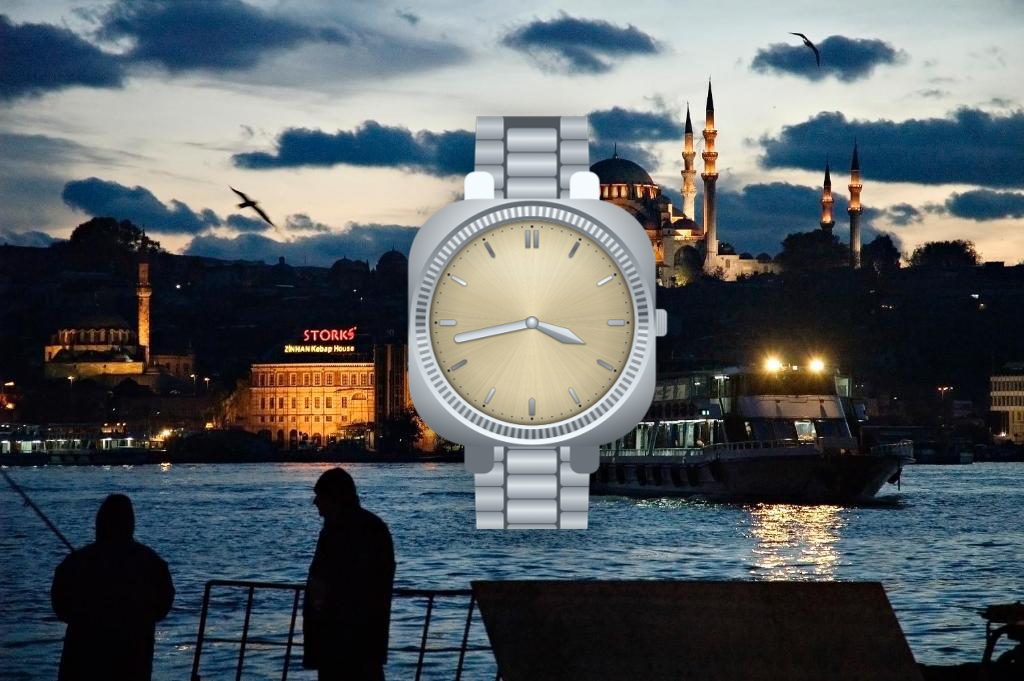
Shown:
3h43
